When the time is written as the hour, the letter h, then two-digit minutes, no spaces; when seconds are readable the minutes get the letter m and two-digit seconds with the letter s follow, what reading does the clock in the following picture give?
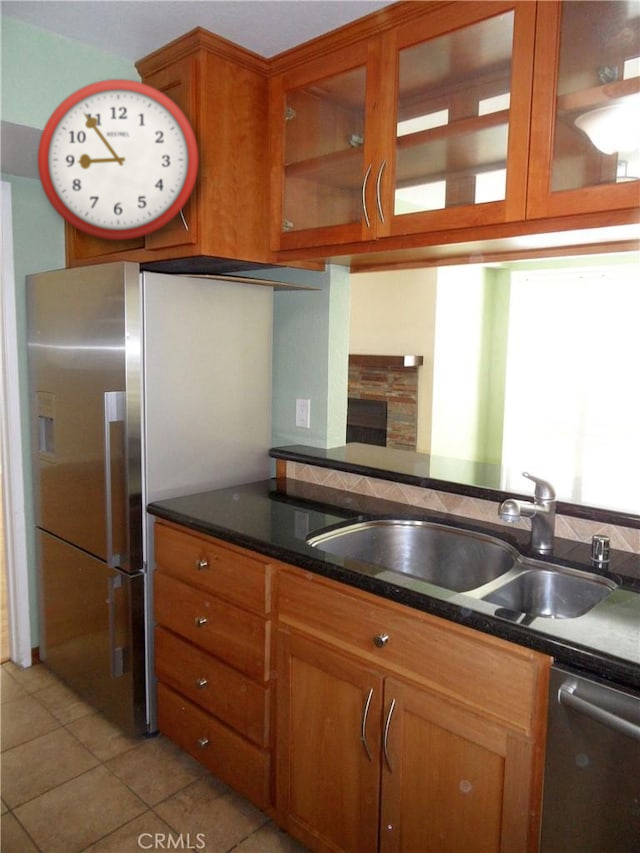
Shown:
8h54
